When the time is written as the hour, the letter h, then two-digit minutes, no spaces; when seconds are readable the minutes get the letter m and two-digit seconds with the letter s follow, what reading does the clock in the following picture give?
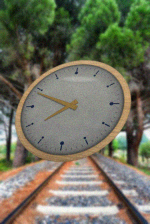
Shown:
7h49
